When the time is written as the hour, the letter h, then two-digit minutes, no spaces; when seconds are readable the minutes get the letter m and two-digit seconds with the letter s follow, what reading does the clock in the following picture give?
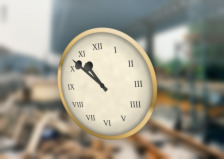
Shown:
10h52
